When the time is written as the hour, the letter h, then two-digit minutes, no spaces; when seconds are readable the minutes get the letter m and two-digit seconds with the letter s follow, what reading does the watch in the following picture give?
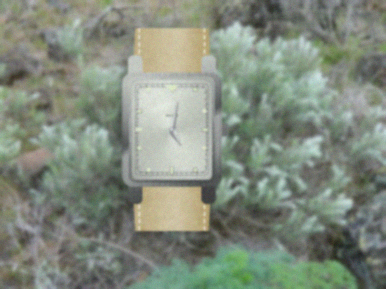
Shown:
5h02
